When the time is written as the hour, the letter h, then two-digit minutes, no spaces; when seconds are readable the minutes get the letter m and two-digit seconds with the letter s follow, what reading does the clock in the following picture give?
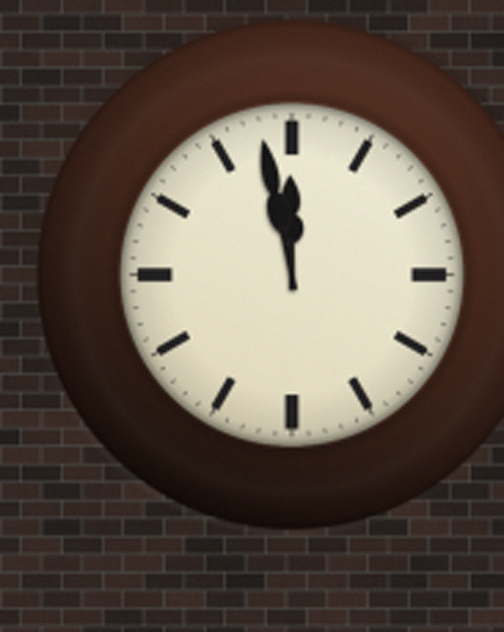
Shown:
11h58
